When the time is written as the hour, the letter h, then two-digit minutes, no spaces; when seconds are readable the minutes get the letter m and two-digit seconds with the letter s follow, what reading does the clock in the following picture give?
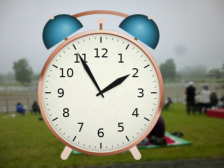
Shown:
1h55
